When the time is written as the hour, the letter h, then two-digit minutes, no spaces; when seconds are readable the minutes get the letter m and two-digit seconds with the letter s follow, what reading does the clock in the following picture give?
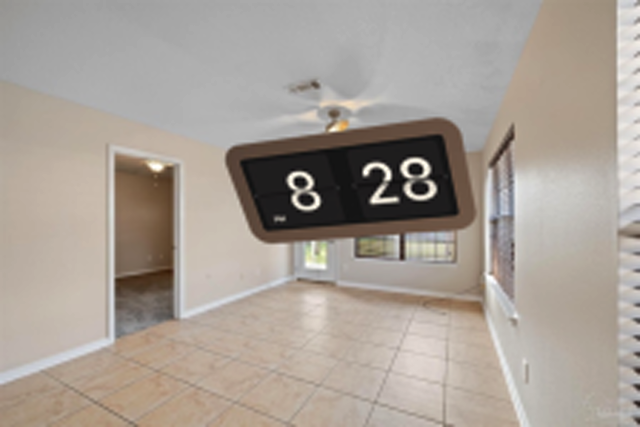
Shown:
8h28
